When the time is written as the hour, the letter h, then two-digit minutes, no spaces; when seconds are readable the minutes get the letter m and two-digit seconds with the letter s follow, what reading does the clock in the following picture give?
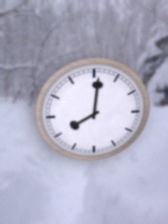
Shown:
8h01
